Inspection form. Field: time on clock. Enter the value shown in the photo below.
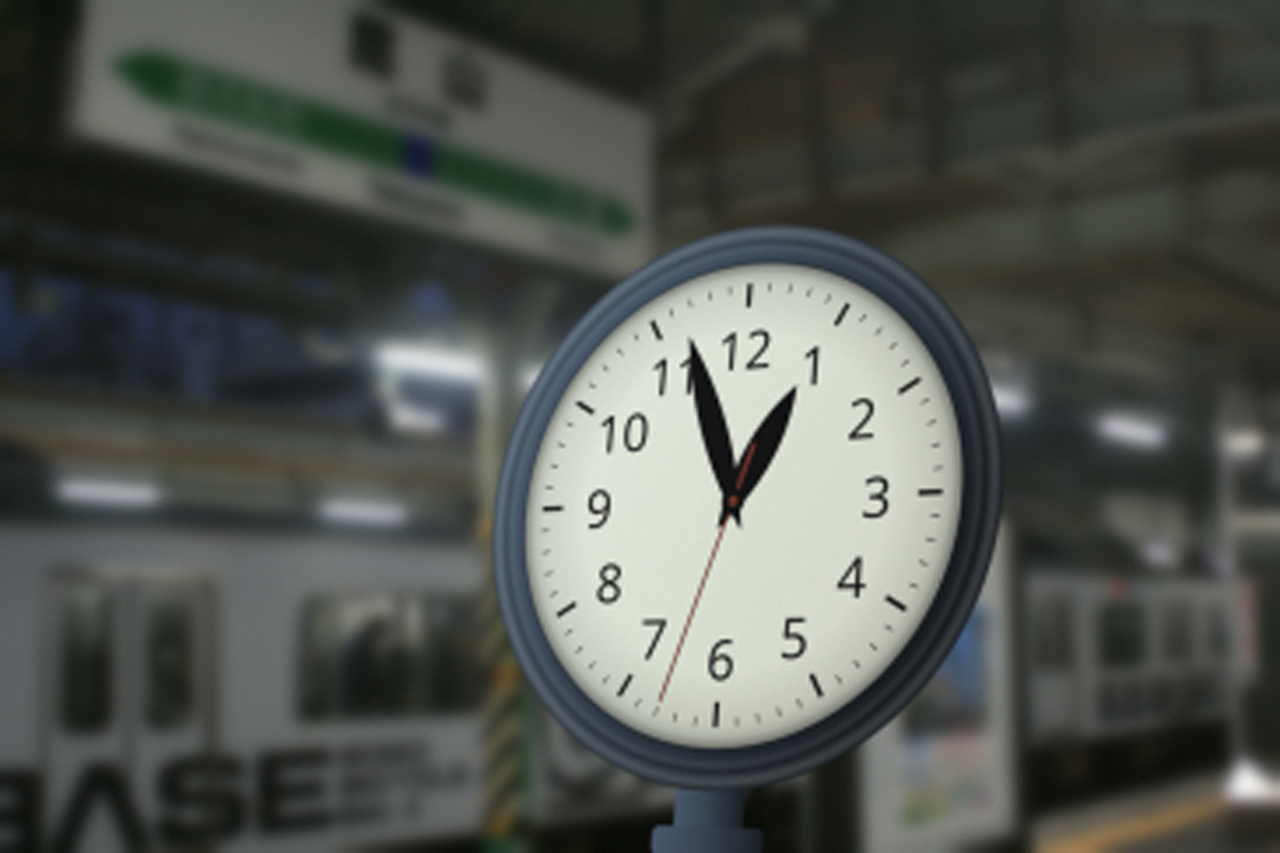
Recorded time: 12:56:33
